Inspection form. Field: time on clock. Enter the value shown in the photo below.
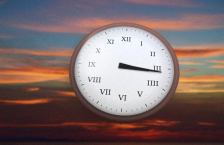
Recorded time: 3:16
